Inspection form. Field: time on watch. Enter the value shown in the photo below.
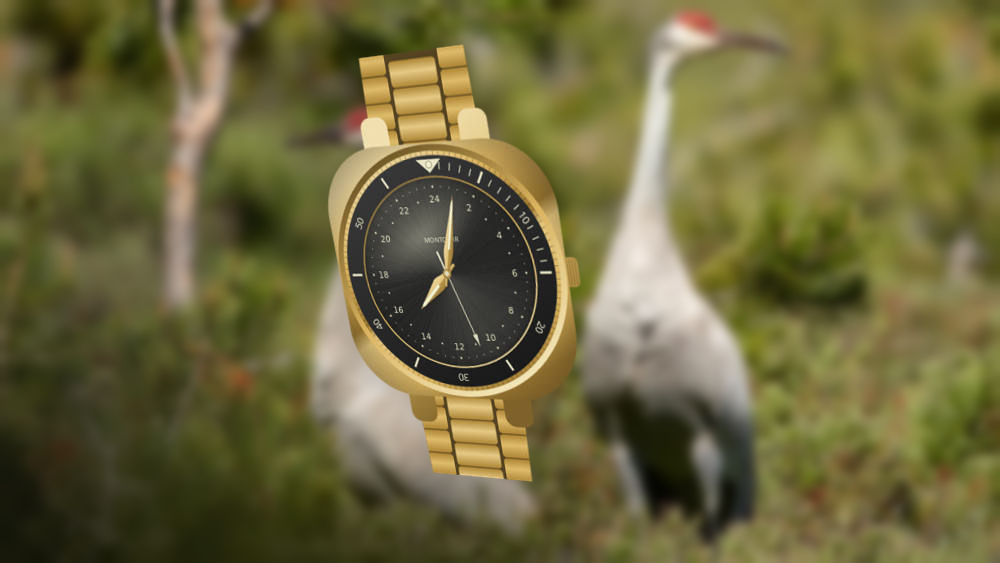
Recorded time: 15:02:27
